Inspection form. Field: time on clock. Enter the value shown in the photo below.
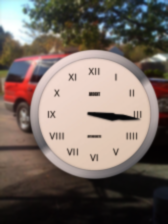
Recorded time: 3:16
